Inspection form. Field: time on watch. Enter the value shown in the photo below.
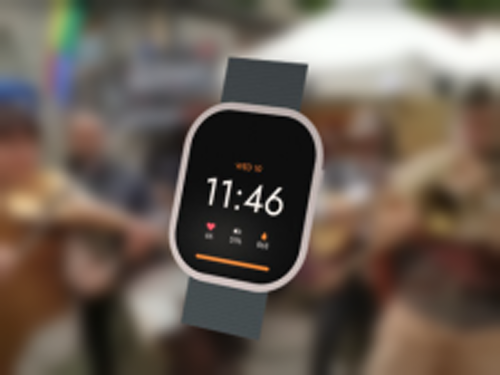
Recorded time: 11:46
